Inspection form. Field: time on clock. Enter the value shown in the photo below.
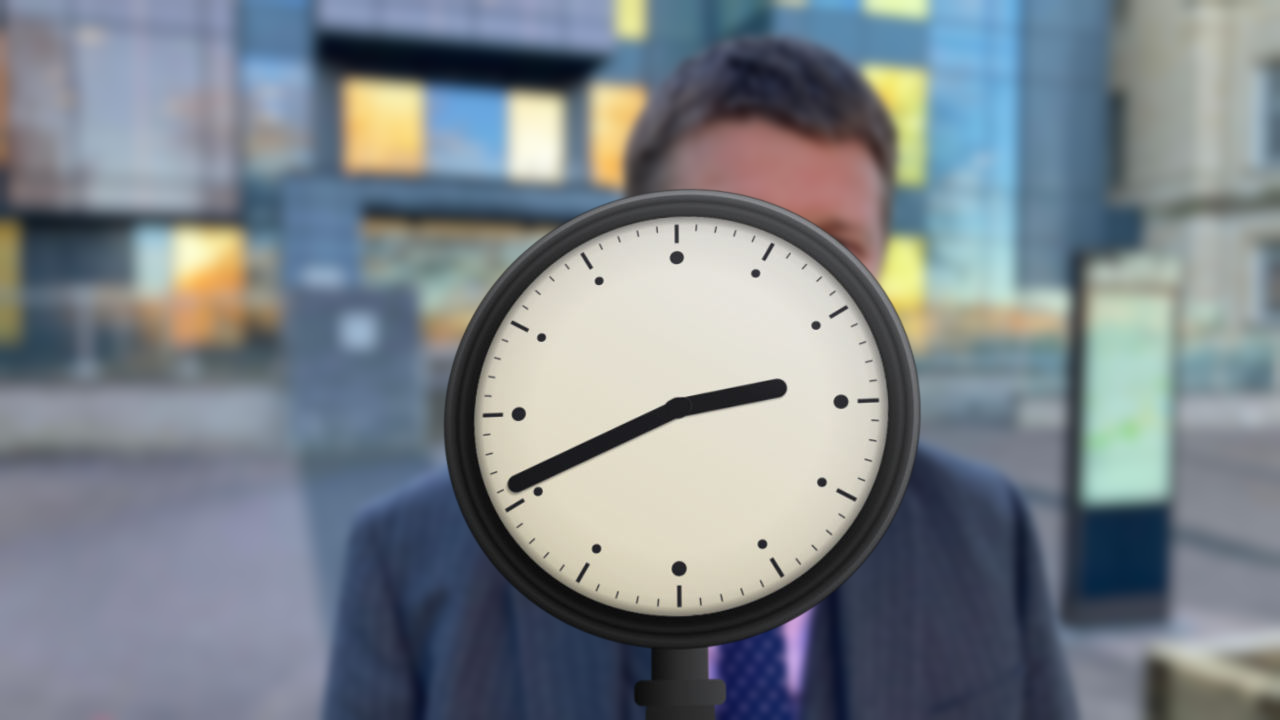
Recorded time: 2:41
